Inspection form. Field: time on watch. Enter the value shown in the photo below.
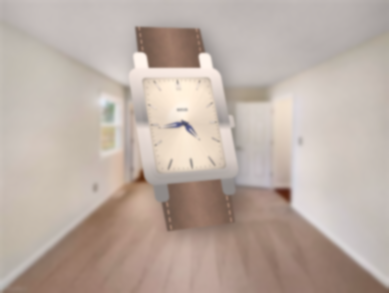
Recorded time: 4:44
